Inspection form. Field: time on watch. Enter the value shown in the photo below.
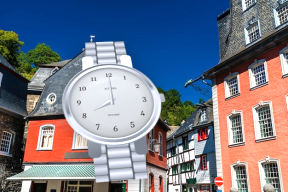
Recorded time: 8:00
